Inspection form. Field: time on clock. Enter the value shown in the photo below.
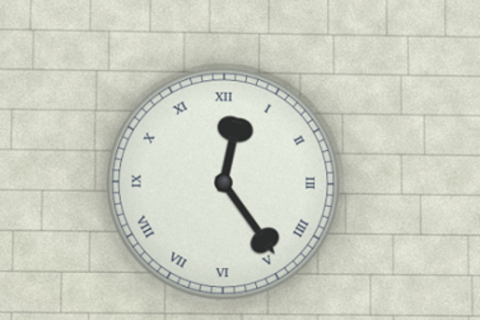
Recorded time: 12:24
